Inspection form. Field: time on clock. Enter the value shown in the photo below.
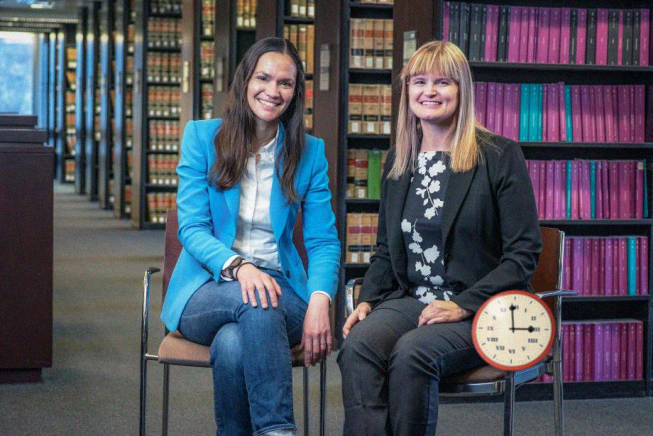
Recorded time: 2:59
